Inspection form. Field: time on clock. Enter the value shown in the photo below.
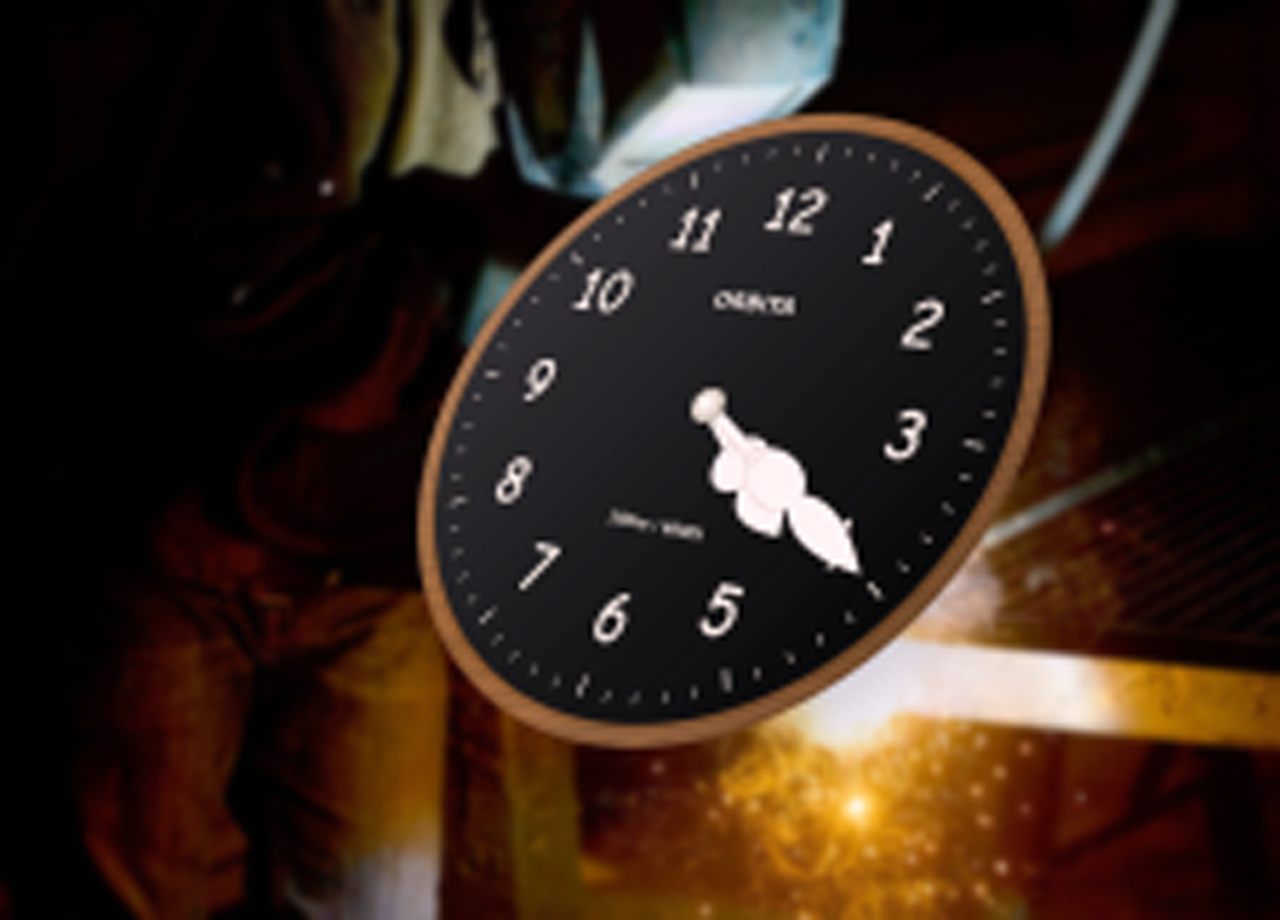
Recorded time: 4:20
